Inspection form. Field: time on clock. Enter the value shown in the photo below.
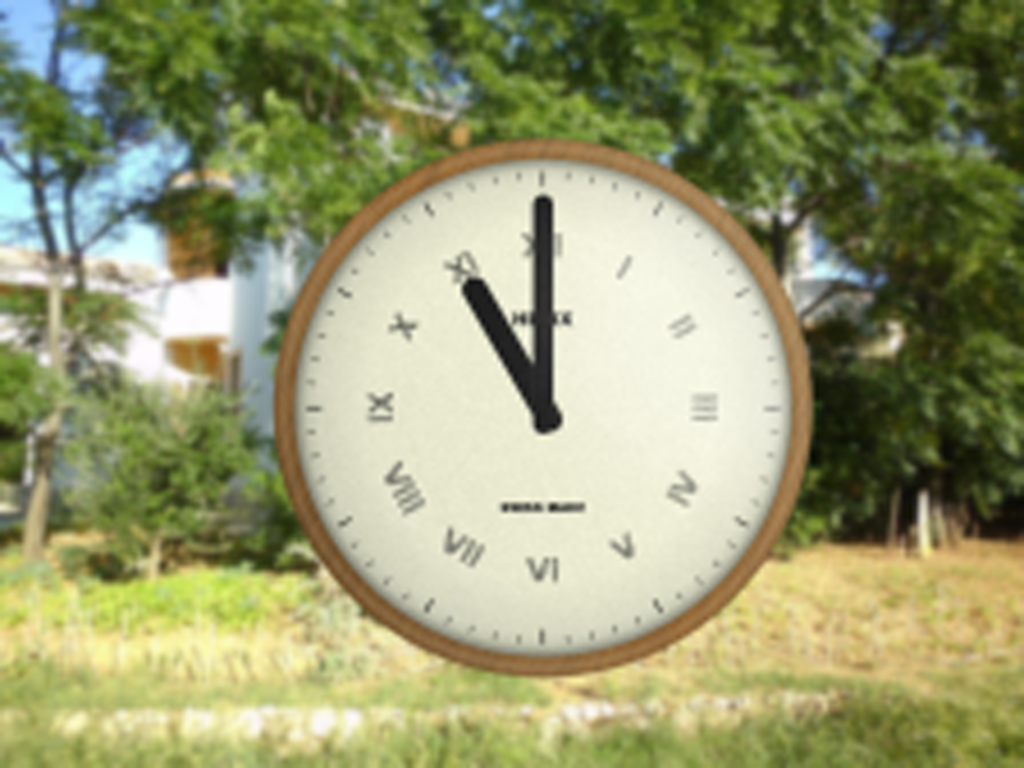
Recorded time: 11:00
